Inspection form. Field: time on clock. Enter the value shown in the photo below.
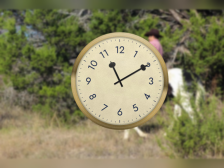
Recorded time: 11:10
